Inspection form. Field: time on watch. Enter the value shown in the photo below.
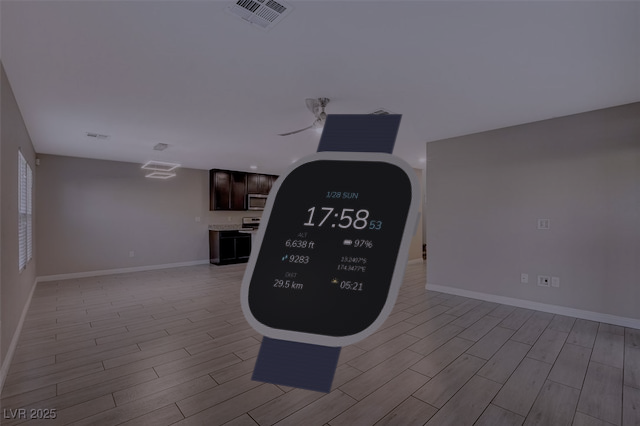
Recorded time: 17:58:53
